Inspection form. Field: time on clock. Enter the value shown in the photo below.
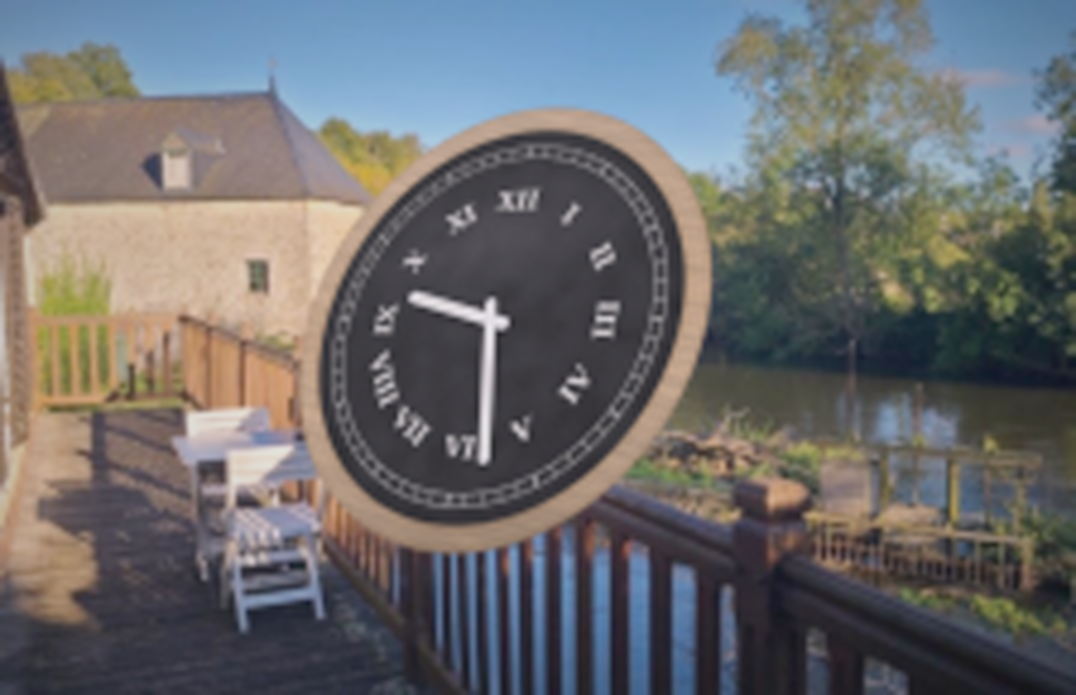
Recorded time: 9:28
